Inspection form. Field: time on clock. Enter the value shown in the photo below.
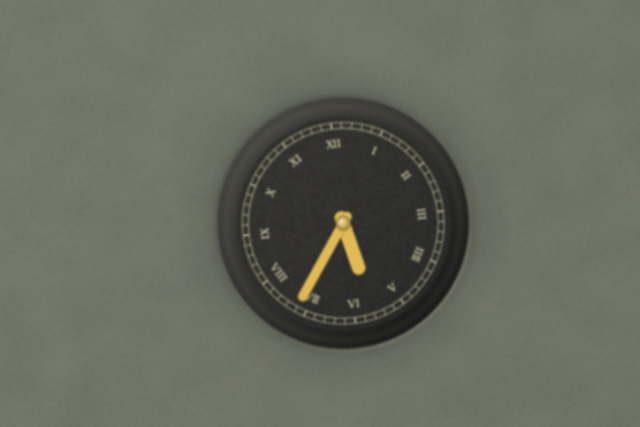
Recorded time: 5:36
